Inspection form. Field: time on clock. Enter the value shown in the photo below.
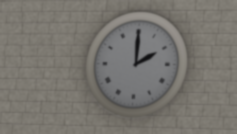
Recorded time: 2:00
